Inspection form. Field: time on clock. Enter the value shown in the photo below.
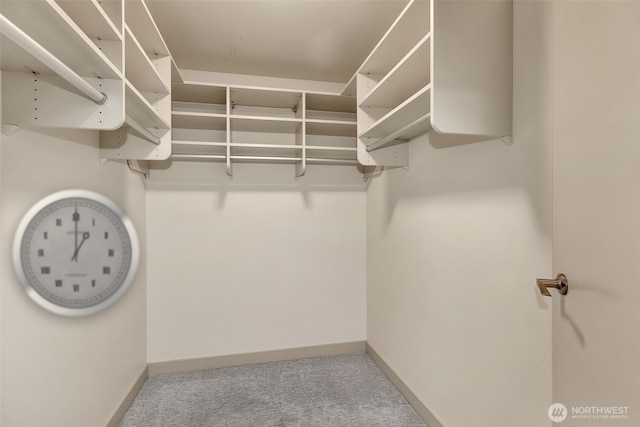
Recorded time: 1:00
